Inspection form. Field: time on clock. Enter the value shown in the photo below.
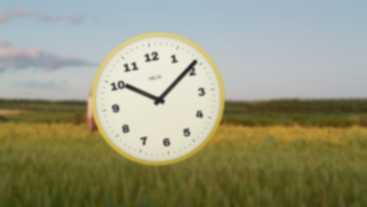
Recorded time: 10:09
